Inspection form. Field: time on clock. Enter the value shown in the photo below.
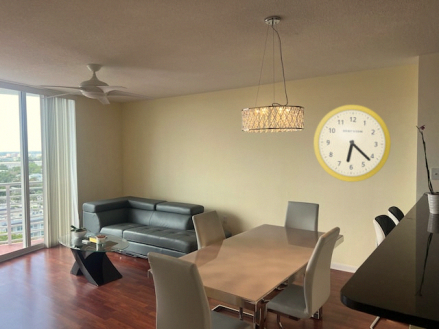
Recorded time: 6:22
